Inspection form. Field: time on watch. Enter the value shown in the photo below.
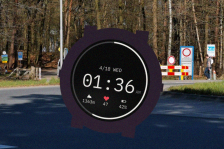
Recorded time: 1:36
